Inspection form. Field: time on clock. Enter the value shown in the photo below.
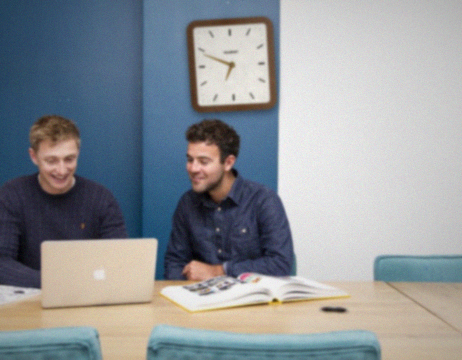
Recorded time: 6:49
